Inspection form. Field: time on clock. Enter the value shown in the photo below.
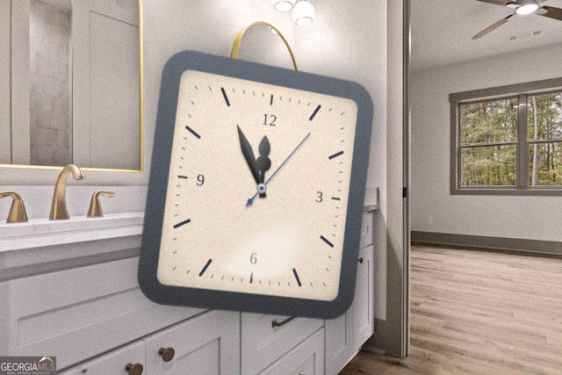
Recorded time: 11:55:06
